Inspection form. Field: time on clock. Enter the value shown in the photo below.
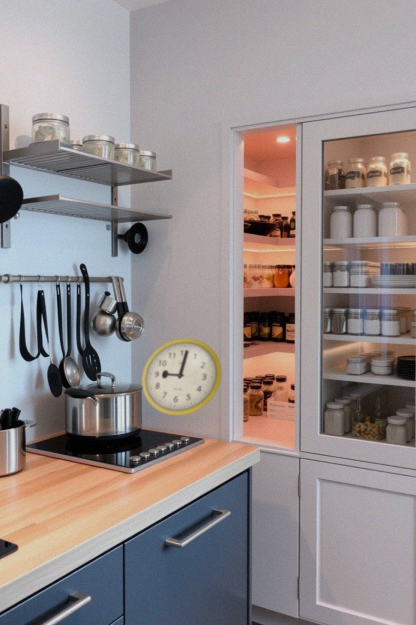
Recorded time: 9:01
